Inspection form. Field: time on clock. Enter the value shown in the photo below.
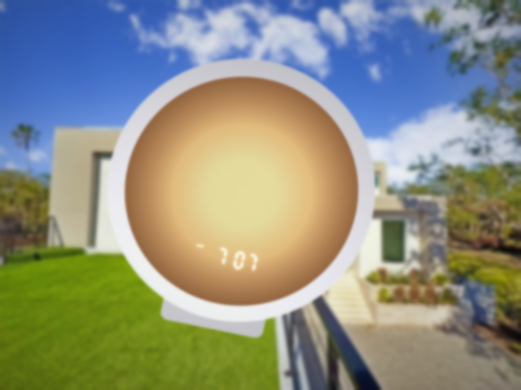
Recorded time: 7:07
